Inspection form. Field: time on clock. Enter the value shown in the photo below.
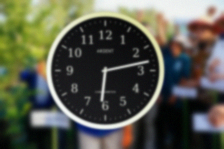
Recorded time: 6:13
